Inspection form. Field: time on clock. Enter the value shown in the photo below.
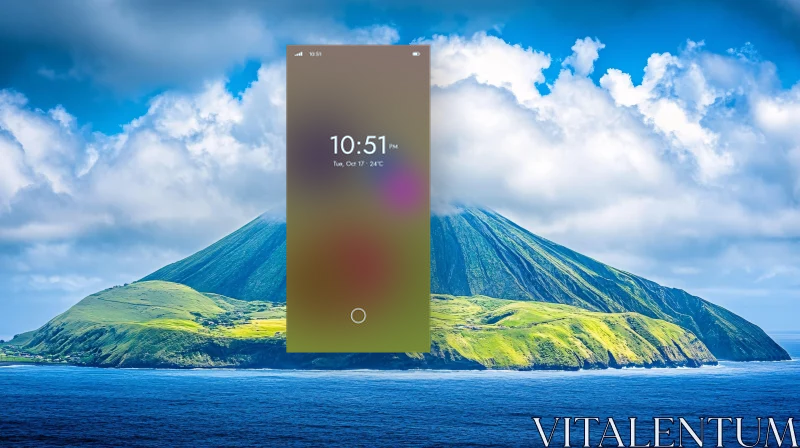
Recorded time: 10:51
